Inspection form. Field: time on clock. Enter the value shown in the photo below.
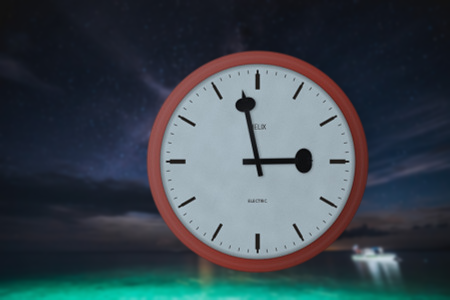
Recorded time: 2:58
